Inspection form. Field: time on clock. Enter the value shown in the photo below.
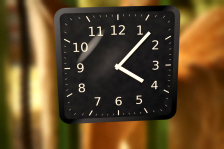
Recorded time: 4:07
